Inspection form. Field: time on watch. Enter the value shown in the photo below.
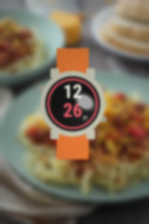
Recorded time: 12:26
